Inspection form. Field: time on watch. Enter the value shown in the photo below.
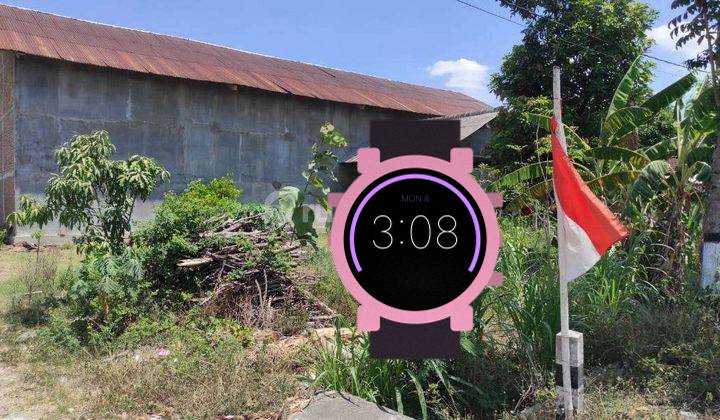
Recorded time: 3:08
